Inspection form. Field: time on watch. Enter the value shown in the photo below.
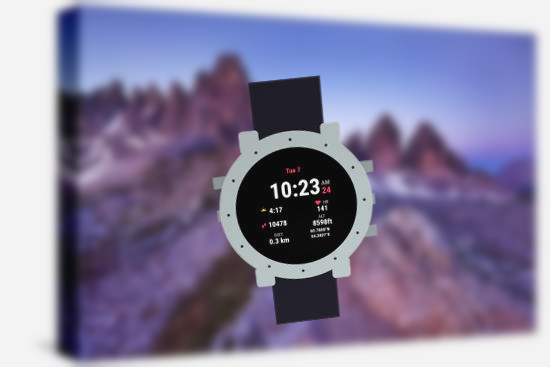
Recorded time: 10:23:24
